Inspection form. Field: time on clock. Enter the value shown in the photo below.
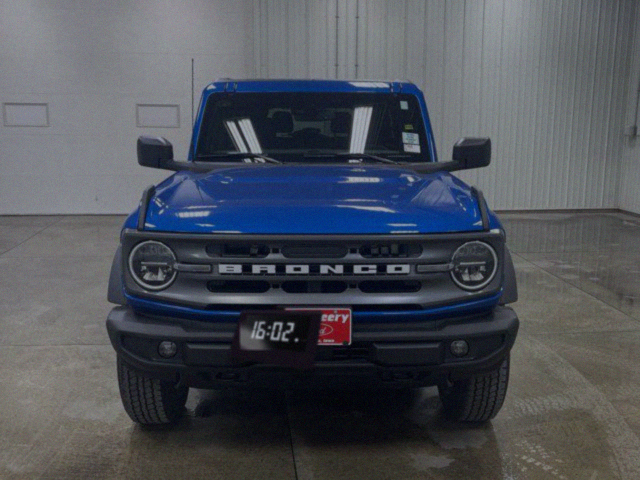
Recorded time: 16:02
